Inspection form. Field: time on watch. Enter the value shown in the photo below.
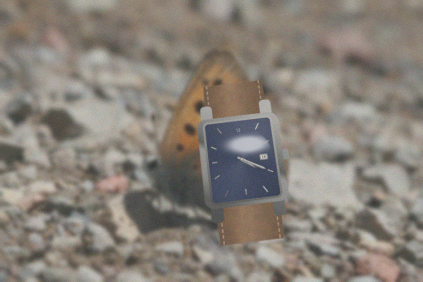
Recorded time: 4:20
